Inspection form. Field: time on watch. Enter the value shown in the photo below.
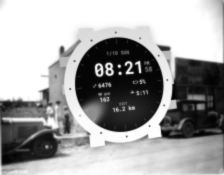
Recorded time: 8:21
